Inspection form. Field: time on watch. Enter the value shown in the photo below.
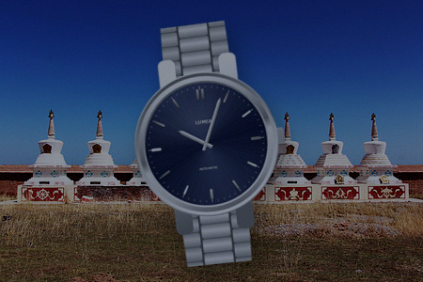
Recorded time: 10:04
